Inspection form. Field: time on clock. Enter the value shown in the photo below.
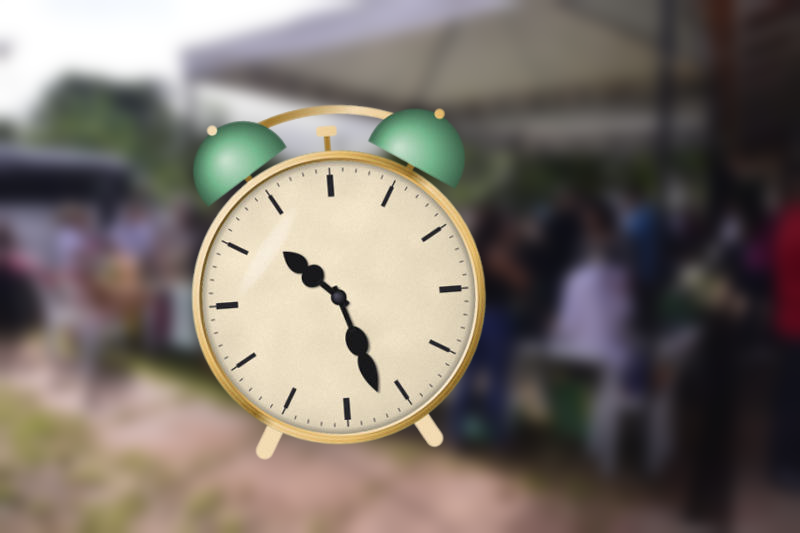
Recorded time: 10:27
